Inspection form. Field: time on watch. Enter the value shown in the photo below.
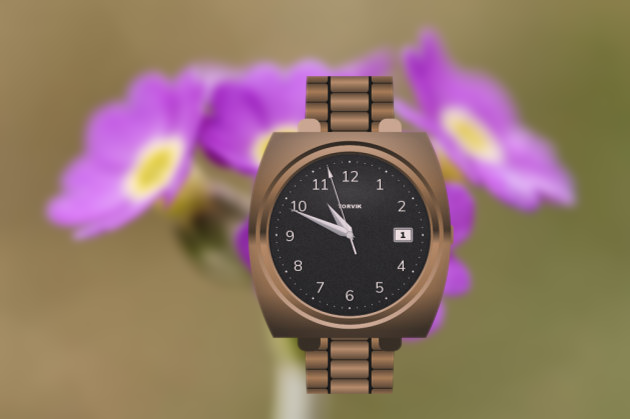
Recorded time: 10:48:57
